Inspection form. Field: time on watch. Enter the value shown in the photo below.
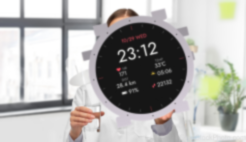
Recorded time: 23:12
